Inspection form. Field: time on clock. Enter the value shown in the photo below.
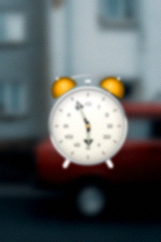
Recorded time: 5:56
